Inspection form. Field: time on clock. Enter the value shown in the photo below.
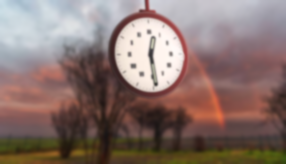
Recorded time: 12:29
